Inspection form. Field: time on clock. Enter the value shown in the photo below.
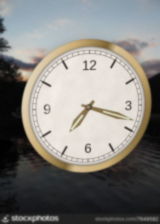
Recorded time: 7:18
